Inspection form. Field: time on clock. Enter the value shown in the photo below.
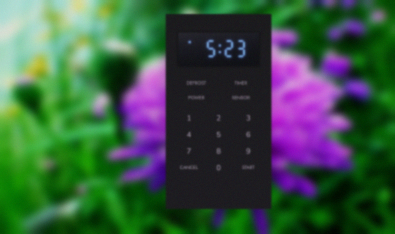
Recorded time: 5:23
